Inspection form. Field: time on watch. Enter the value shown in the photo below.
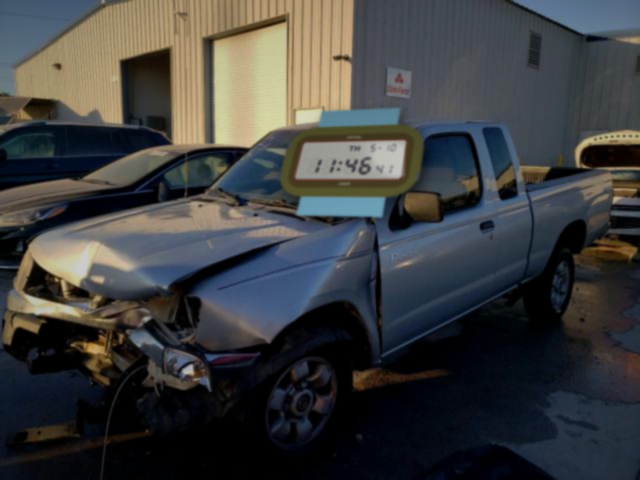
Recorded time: 11:46
